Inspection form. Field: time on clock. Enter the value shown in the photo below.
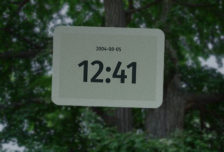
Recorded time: 12:41
